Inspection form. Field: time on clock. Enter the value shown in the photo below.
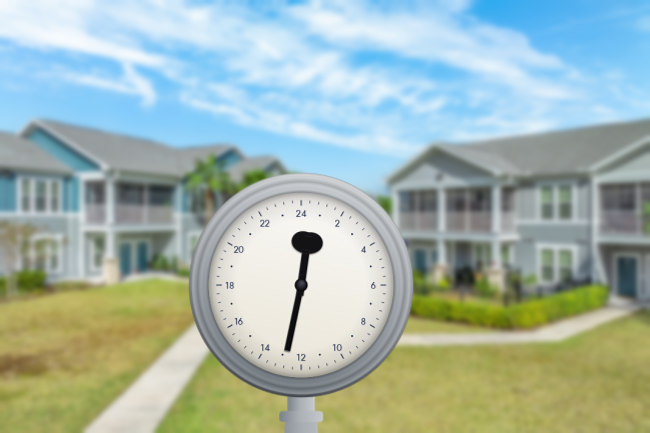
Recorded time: 0:32
